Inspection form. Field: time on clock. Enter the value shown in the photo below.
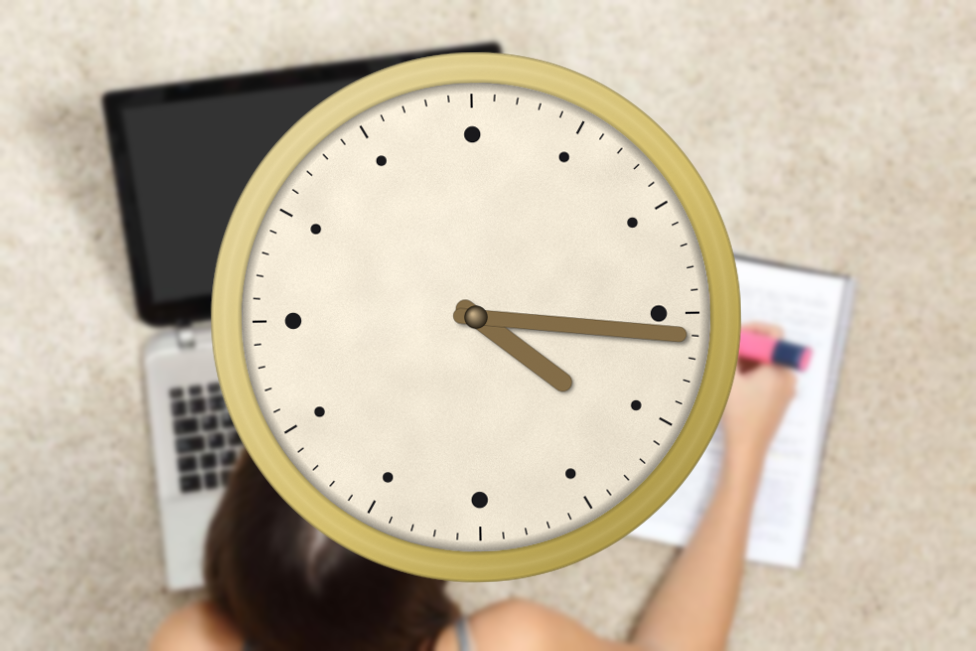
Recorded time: 4:16
